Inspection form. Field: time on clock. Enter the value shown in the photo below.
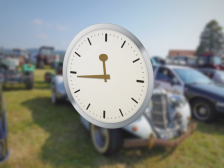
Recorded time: 11:44
